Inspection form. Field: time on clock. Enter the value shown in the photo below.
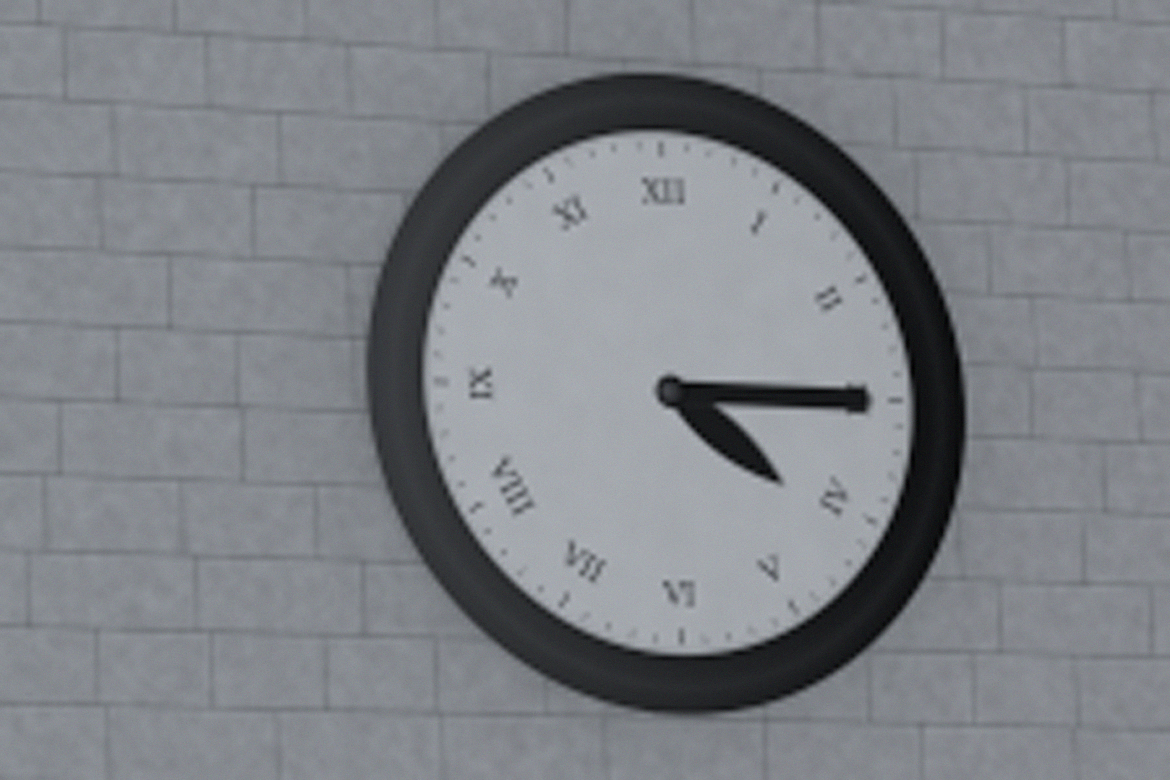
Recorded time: 4:15
